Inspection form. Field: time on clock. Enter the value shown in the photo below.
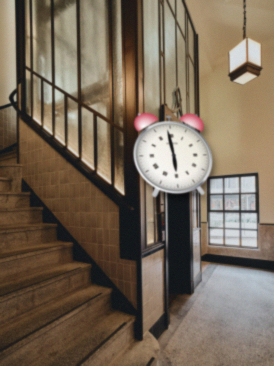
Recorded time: 5:59
